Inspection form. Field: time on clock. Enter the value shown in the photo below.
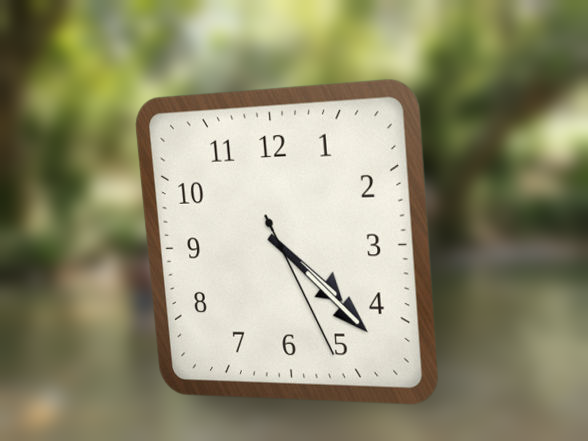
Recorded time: 4:22:26
